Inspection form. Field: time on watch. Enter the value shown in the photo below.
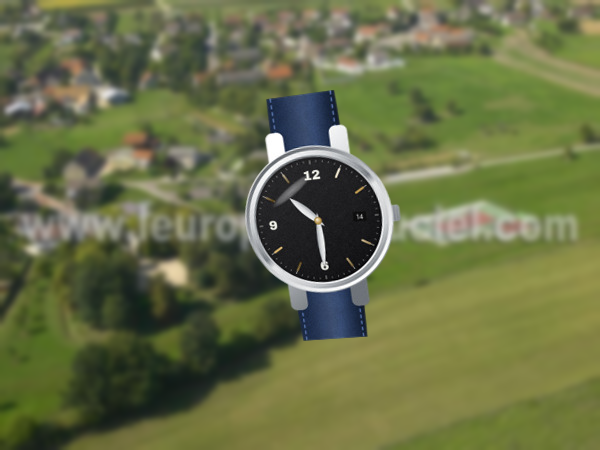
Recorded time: 10:30
